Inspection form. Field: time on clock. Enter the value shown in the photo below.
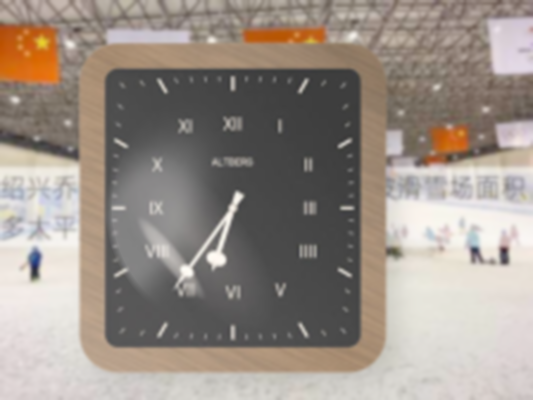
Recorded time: 6:36
